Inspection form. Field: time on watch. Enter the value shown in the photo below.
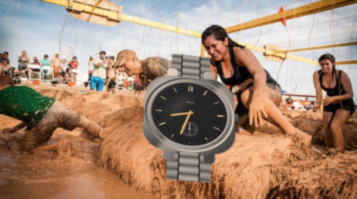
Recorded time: 8:33
